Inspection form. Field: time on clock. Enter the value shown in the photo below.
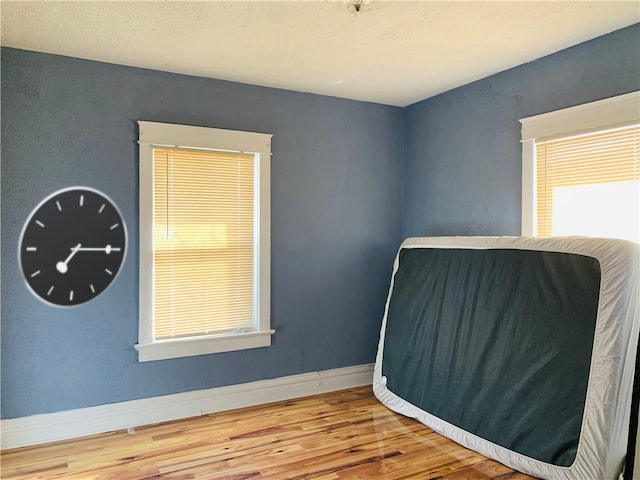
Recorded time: 7:15
